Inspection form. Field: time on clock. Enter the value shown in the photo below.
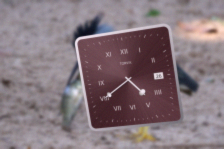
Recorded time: 4:40
